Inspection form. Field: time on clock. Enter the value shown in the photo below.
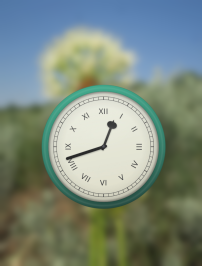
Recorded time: 12:42
